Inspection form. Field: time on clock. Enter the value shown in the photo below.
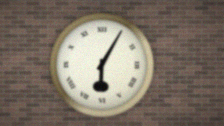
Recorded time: 6:05
